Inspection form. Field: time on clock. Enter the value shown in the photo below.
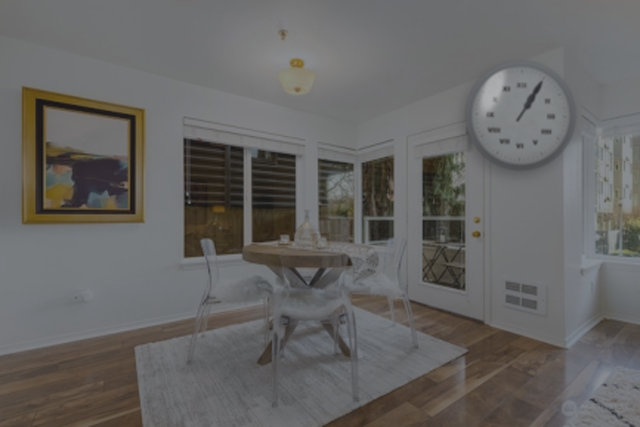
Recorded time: 1:05
